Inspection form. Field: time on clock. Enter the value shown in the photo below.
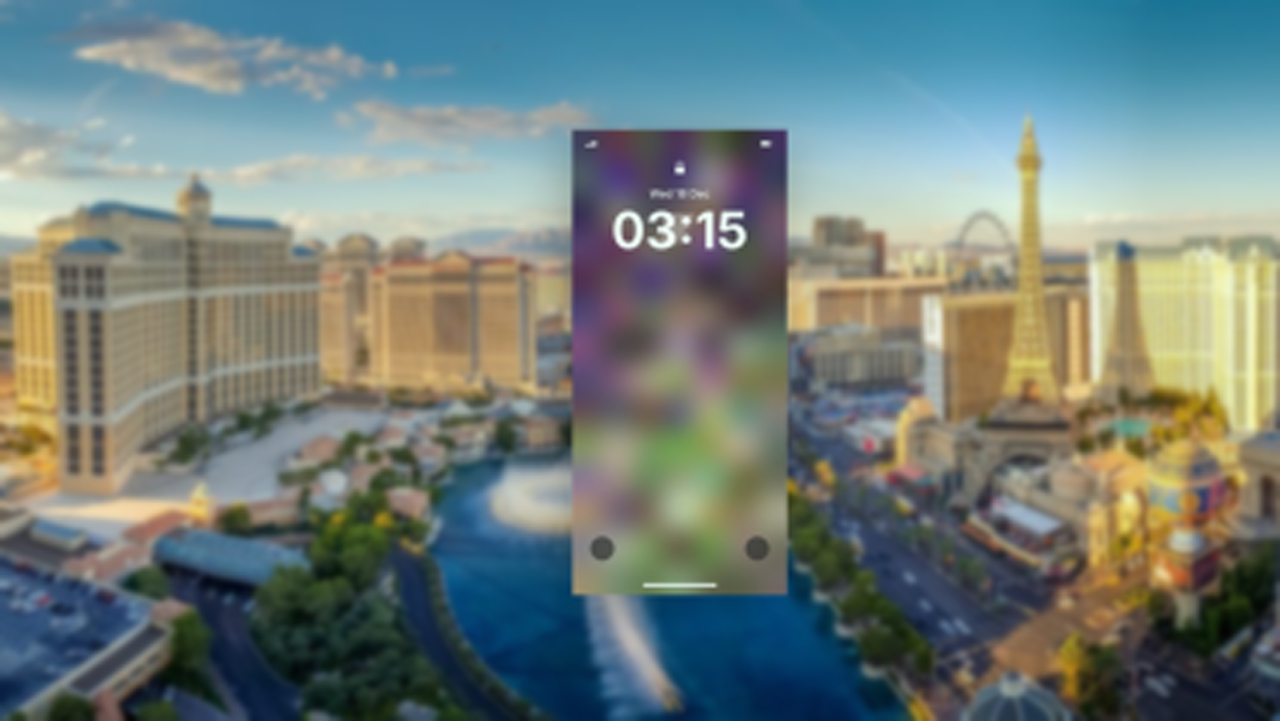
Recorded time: 3:15
